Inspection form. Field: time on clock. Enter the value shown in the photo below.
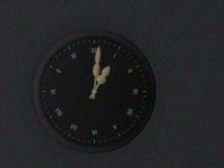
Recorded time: 1:01
